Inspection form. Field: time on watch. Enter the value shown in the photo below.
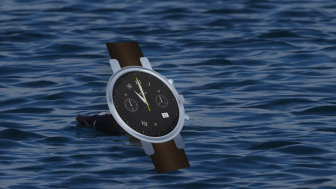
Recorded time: 11:00
